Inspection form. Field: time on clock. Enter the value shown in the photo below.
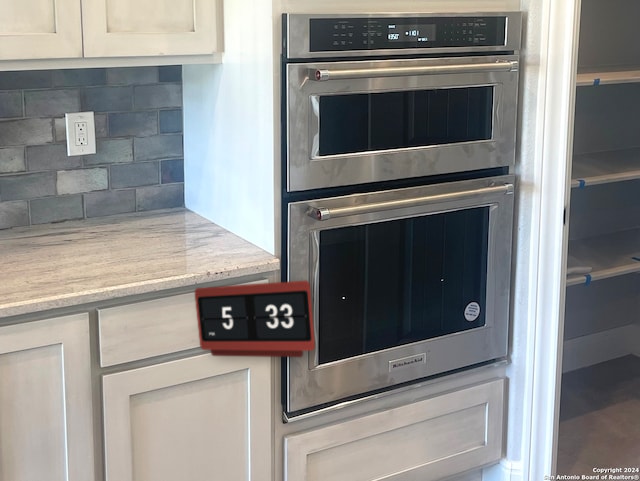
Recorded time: 5:33
